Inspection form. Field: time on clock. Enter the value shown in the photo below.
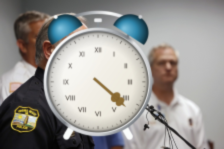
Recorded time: 4:22
